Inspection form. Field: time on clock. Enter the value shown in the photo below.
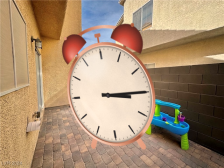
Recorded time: 3:15
